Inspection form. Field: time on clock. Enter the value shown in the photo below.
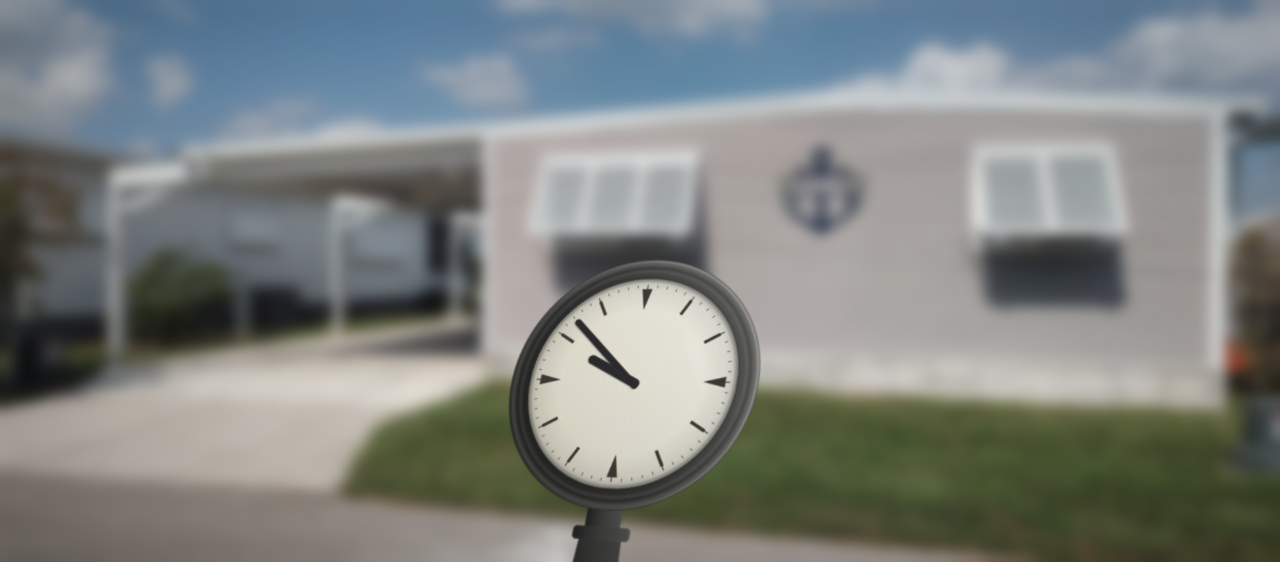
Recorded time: 9:52
